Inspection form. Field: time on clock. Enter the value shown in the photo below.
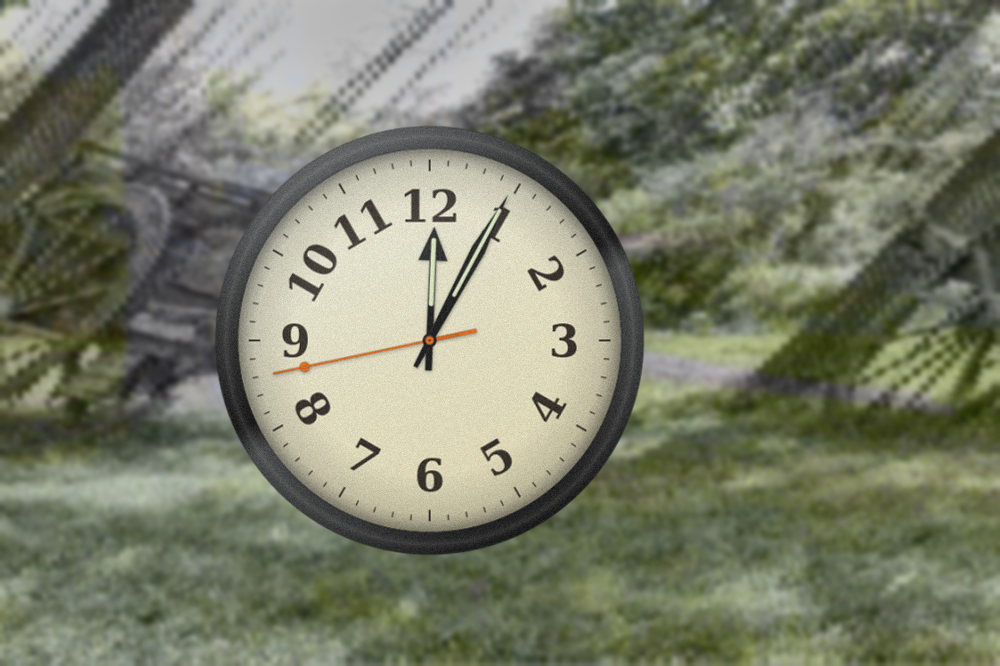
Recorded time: 12:04:43
